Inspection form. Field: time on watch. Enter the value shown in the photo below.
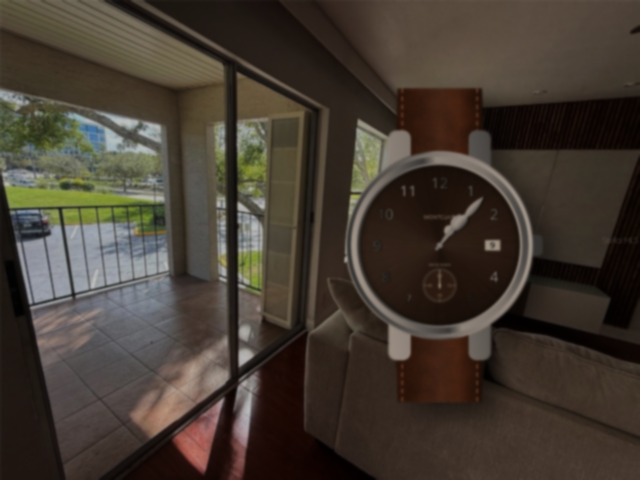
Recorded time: 1:07
